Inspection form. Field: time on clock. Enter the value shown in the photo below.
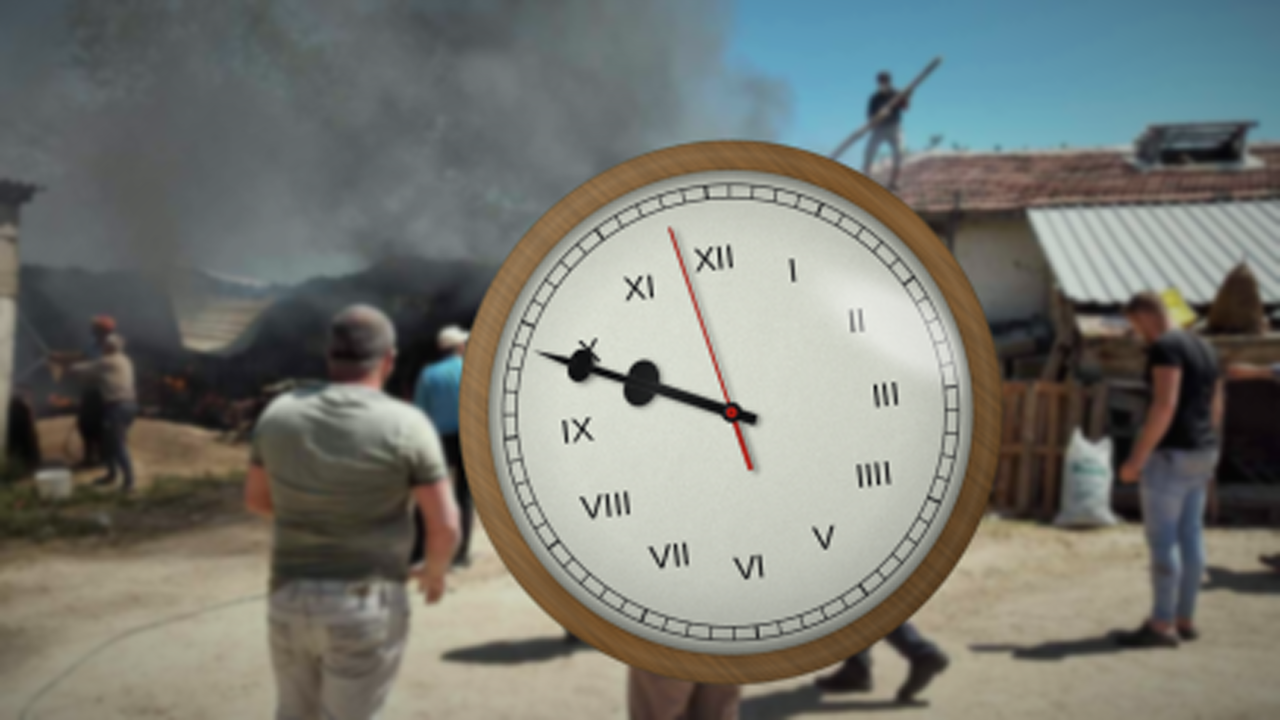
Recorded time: 9:48:58
